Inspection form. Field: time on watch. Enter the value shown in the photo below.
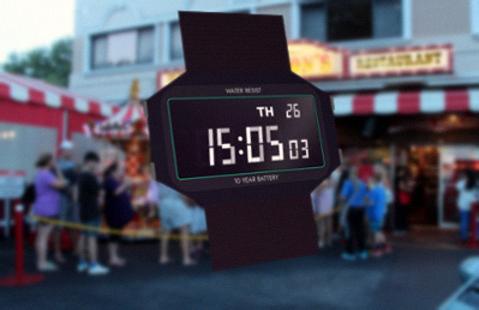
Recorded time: 15:05:03
